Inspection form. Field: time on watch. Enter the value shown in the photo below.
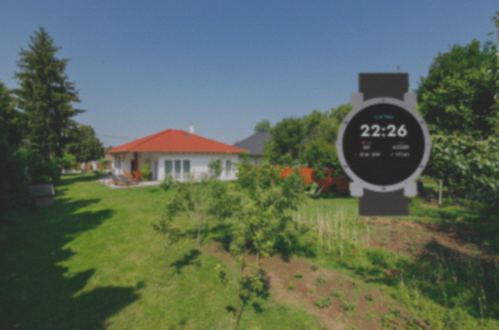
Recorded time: 22:26
